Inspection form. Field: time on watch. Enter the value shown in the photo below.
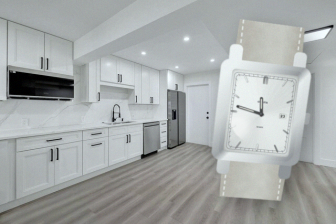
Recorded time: 11:47
